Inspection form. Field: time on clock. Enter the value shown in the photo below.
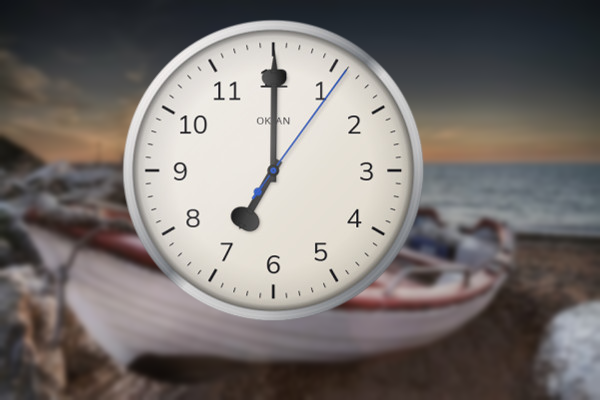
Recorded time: 7:00:06
